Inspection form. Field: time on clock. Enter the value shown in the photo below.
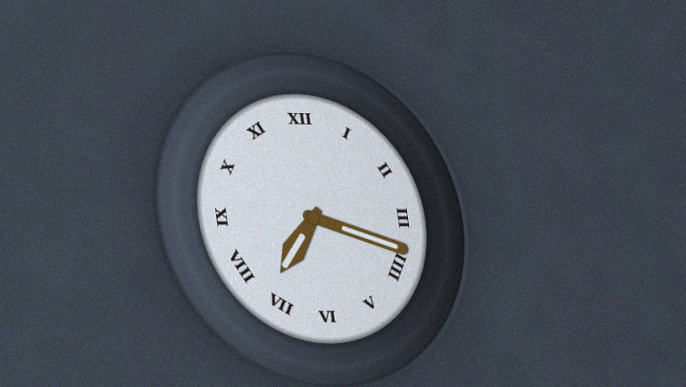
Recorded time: 7:18
